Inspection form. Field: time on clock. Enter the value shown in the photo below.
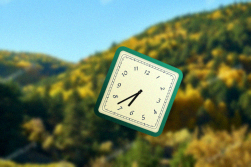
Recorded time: 6:37
